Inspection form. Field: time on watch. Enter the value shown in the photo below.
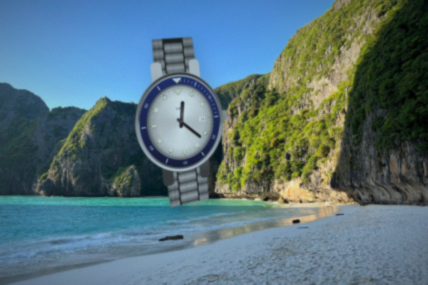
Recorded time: 12:22
